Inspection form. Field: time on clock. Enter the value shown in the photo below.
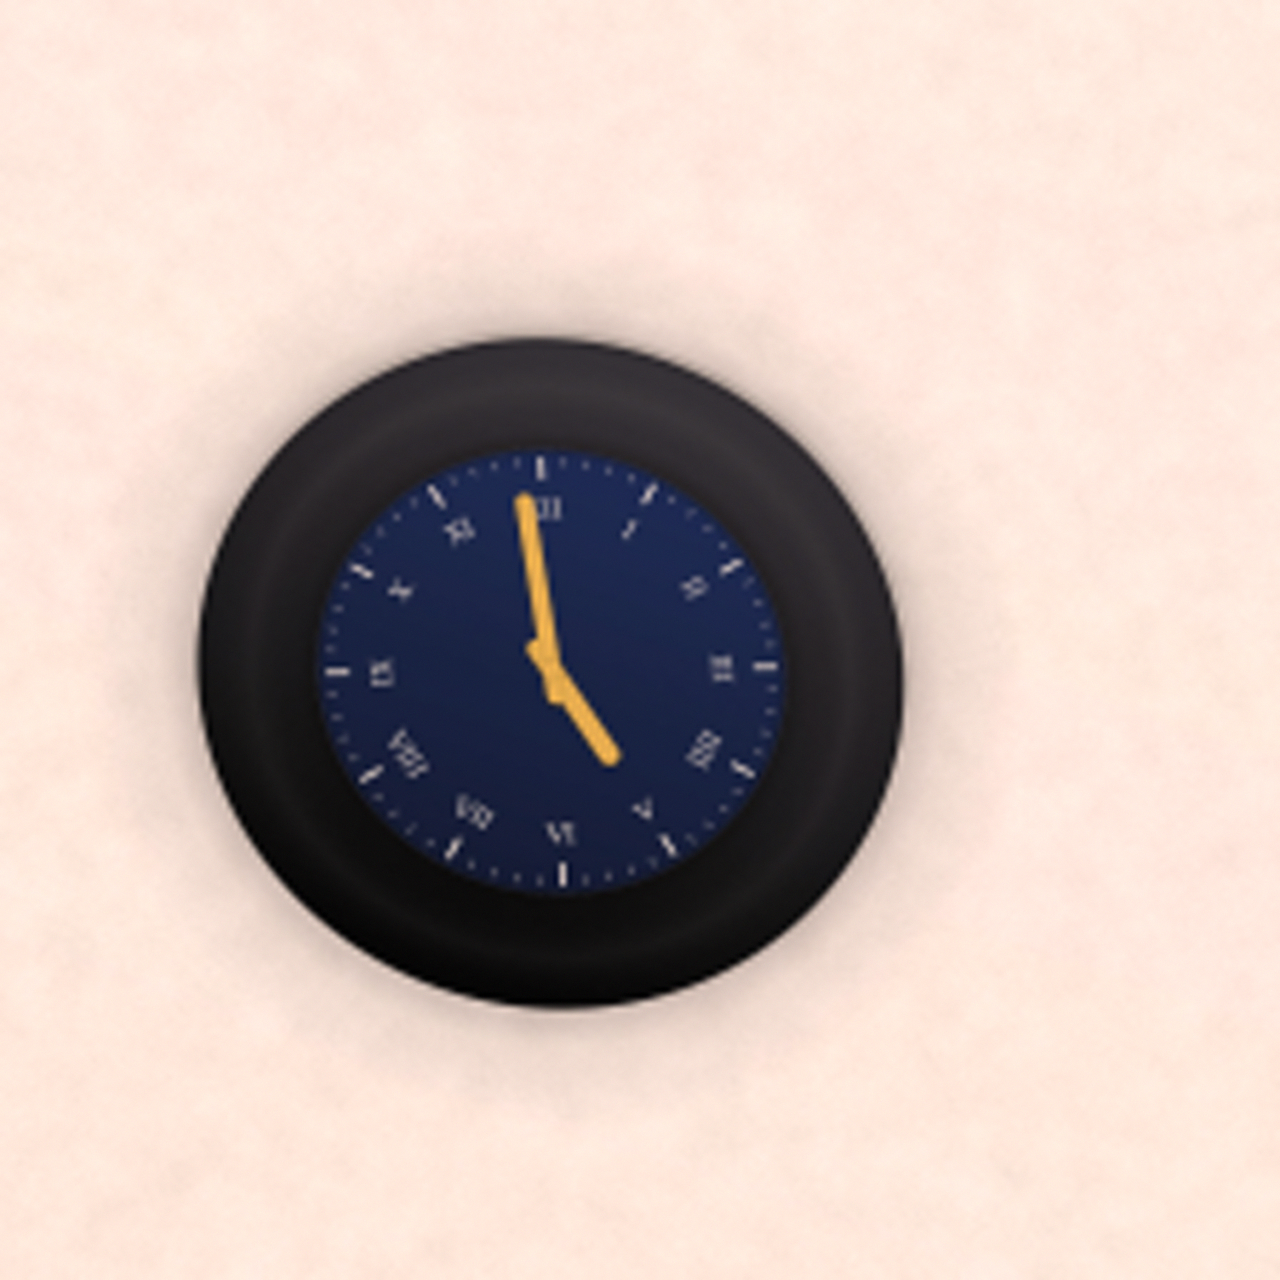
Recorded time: 4:59
